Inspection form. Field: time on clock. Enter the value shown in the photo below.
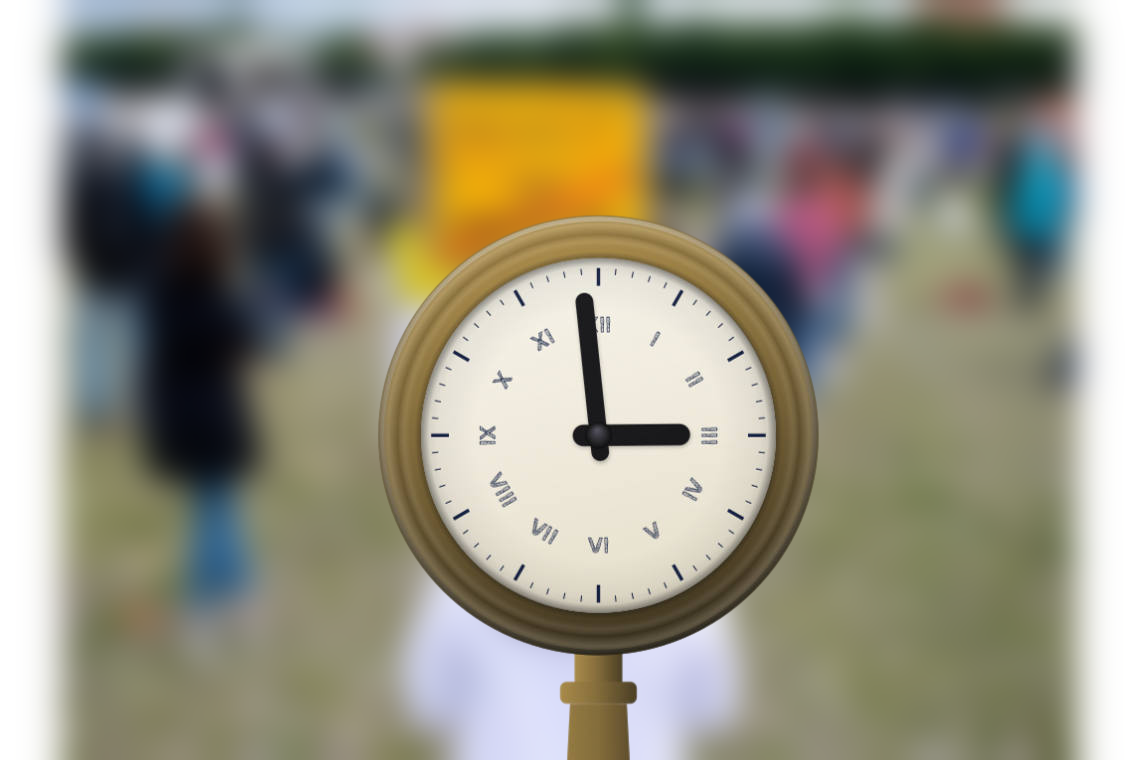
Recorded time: 2:59
